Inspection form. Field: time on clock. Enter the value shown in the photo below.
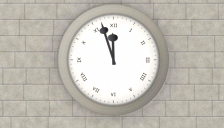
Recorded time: 11:57
